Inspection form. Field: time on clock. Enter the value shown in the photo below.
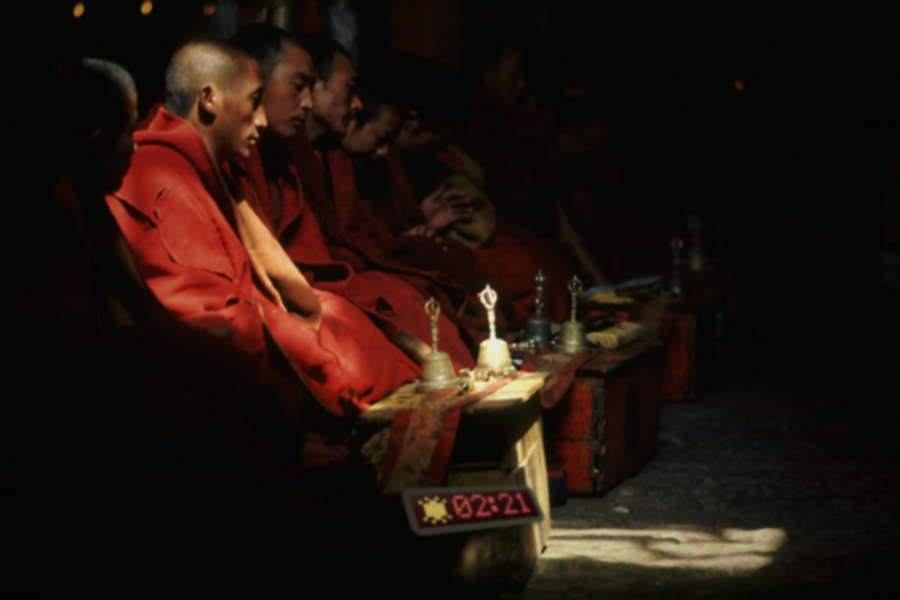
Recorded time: 2:21
